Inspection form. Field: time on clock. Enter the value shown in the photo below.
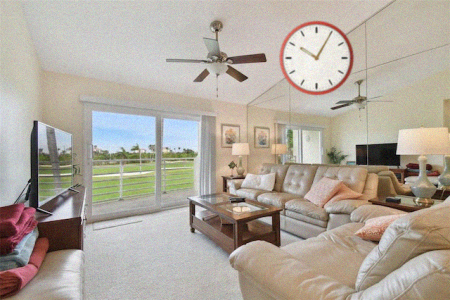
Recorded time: 10:05
